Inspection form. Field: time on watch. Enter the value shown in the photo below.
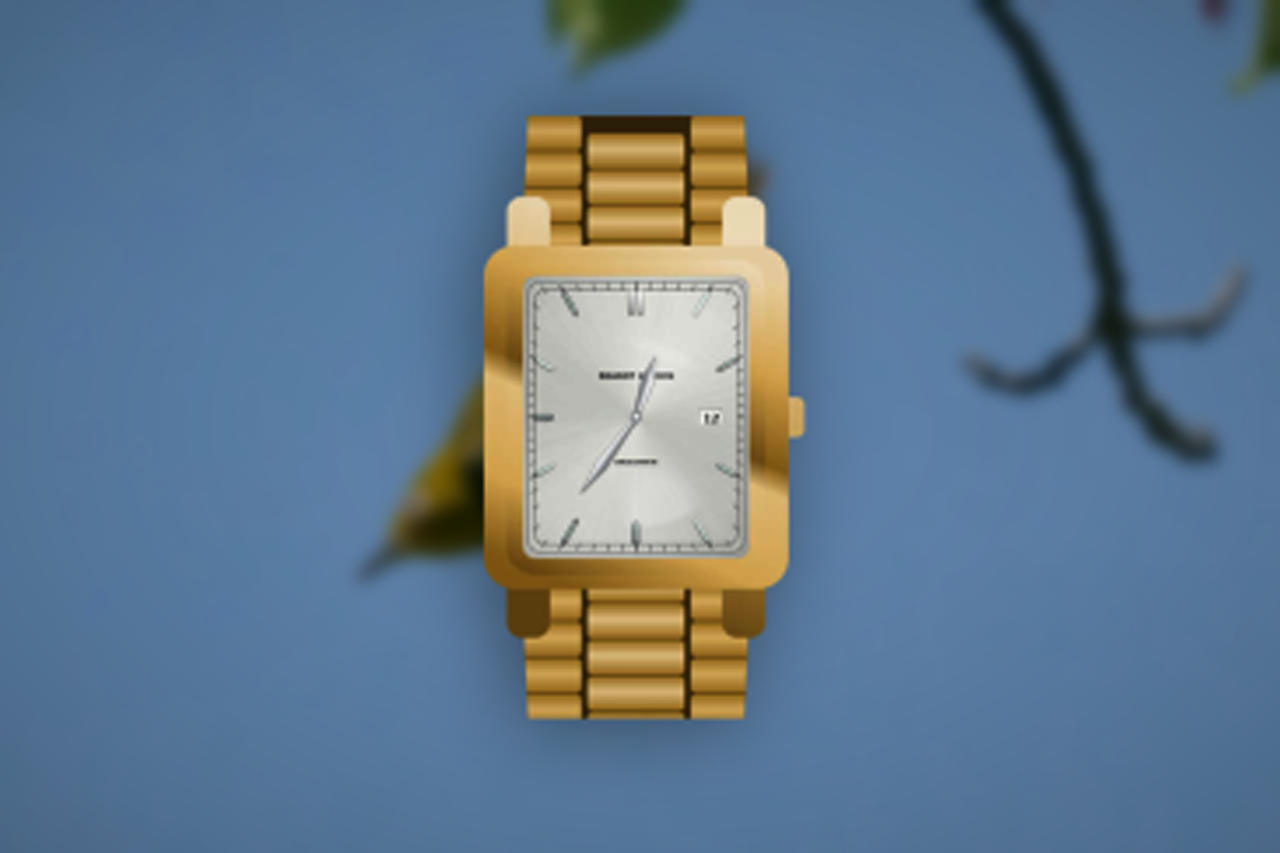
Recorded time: 12:36
